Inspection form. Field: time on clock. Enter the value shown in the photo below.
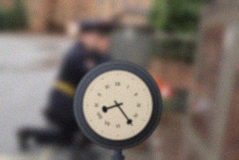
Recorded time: 8:24
